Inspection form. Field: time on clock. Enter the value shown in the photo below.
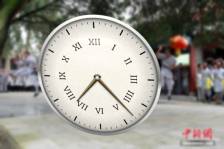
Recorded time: 7:23
